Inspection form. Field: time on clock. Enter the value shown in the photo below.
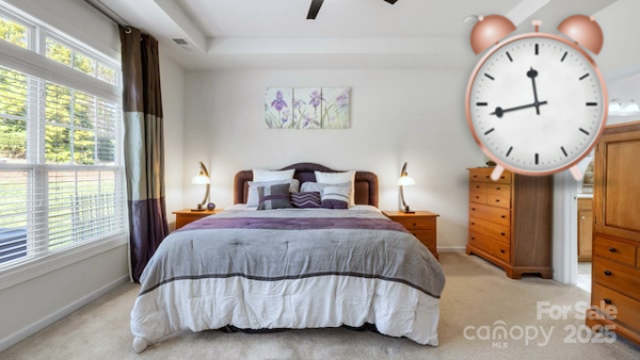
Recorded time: 11:43
